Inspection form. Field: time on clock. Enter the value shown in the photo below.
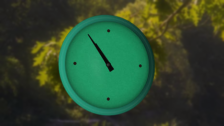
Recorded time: 10:54
